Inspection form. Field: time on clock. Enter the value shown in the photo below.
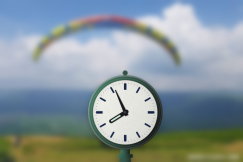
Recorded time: 7:56
